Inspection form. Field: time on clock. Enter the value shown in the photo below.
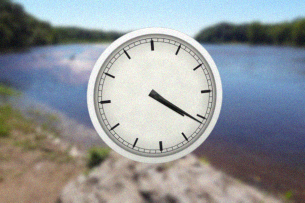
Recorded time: 4:21
